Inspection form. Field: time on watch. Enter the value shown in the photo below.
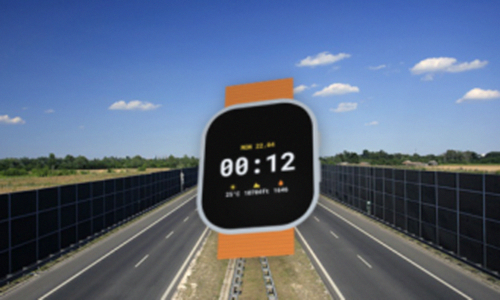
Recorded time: 0:12
